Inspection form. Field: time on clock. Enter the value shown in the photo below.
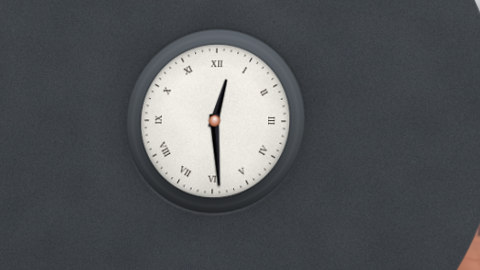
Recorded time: 12:29
